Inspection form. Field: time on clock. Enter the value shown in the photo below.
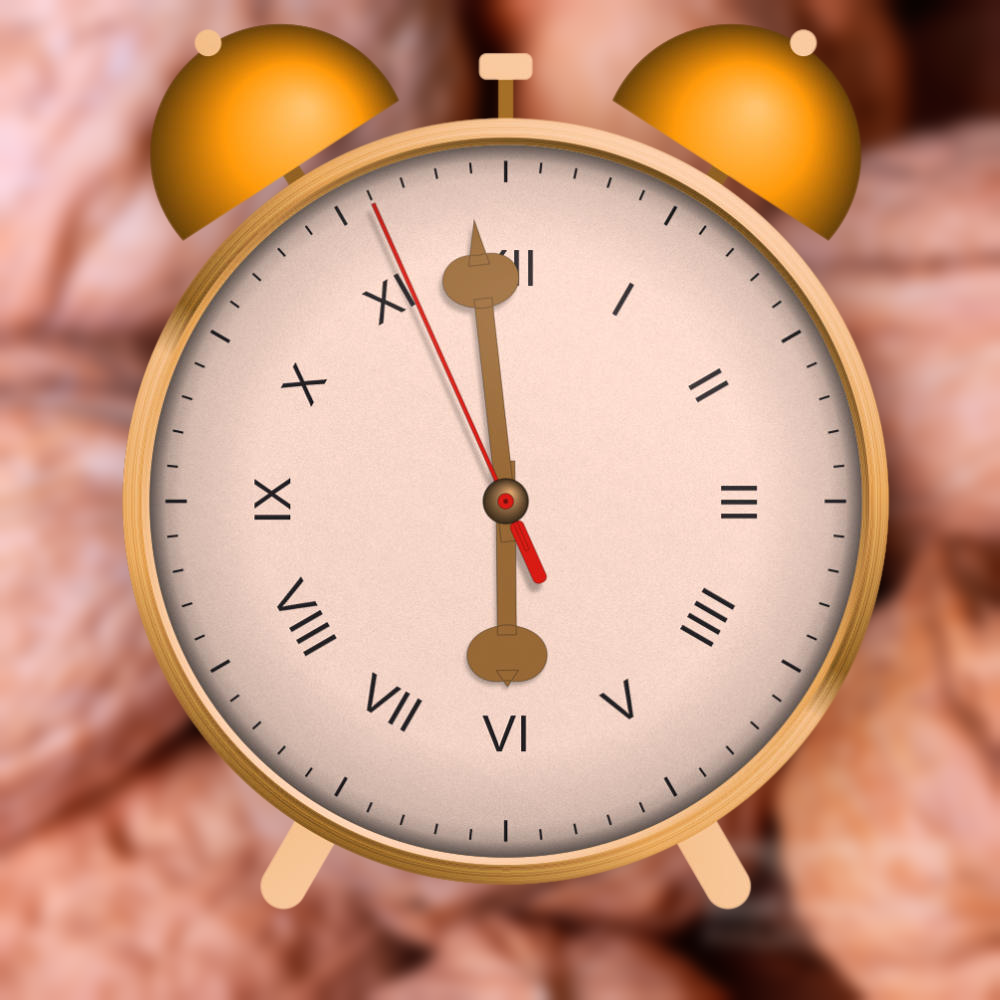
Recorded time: 5:58:56
